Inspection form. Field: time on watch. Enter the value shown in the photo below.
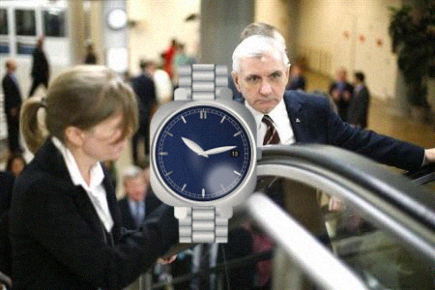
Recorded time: 10:13
